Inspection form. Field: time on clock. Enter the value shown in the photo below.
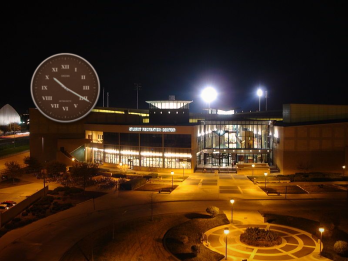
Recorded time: 10:20
